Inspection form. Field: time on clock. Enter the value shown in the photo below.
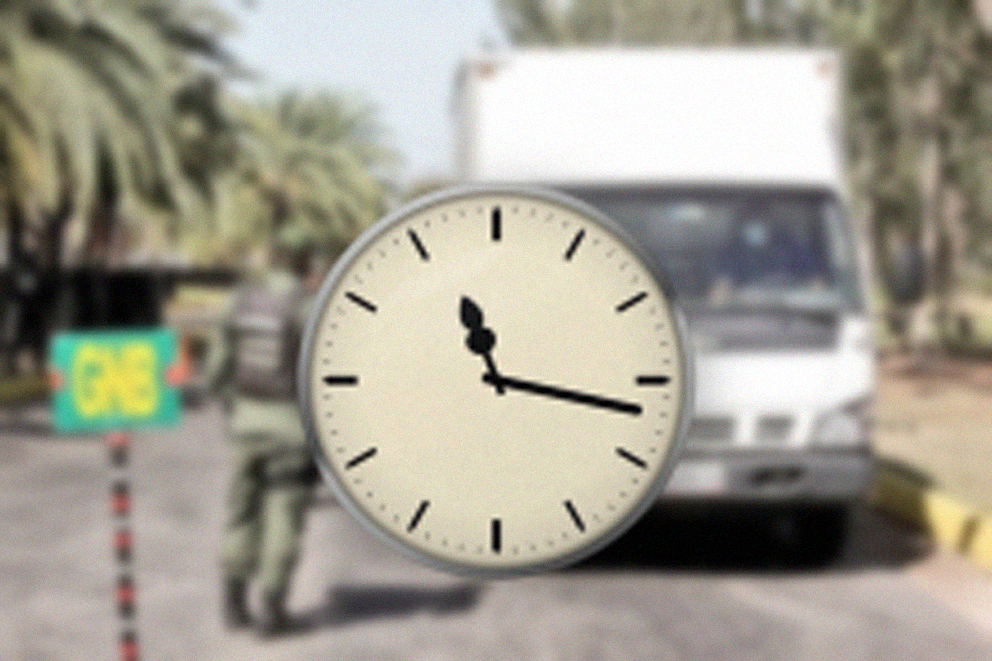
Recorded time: 11:17
